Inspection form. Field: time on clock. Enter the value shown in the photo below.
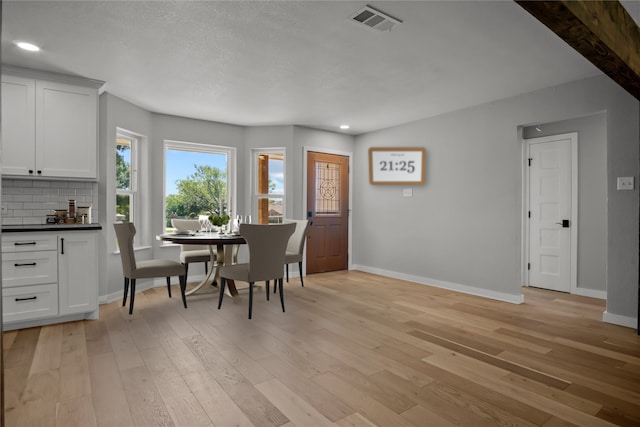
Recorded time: 21:25
